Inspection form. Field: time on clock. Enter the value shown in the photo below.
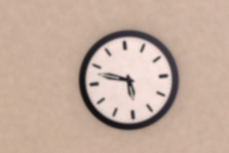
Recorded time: 5:48
